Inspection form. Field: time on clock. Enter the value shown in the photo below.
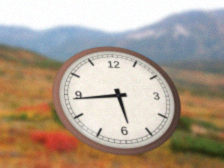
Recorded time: 5:44
